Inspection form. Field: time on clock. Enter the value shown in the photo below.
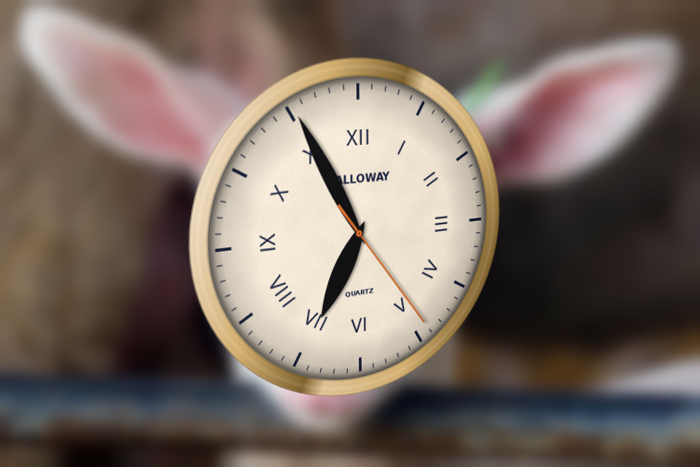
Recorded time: 6:55:24
